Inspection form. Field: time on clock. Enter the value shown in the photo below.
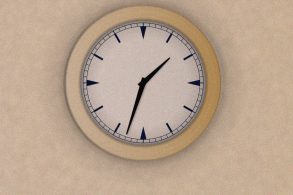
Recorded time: 1:33
